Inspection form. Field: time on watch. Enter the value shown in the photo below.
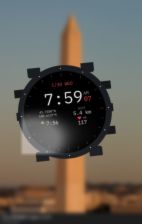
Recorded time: 7:59
